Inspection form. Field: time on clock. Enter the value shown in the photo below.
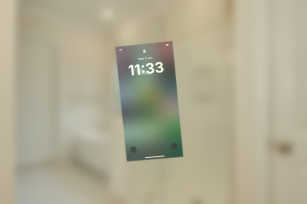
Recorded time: 11:33
